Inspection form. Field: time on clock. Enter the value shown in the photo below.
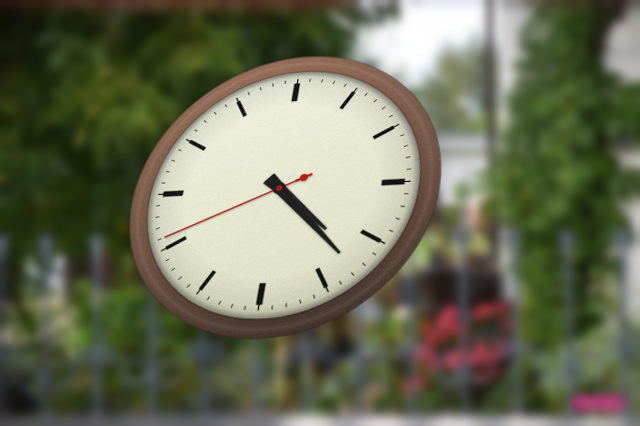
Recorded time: 4:22:41
